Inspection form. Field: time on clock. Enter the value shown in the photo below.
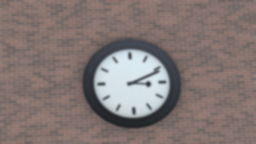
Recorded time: 3:11
